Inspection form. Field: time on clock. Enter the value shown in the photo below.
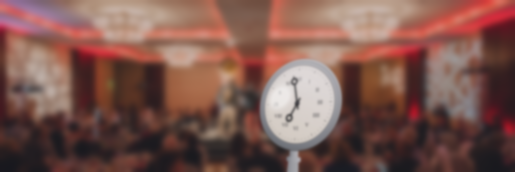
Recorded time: 6:58
